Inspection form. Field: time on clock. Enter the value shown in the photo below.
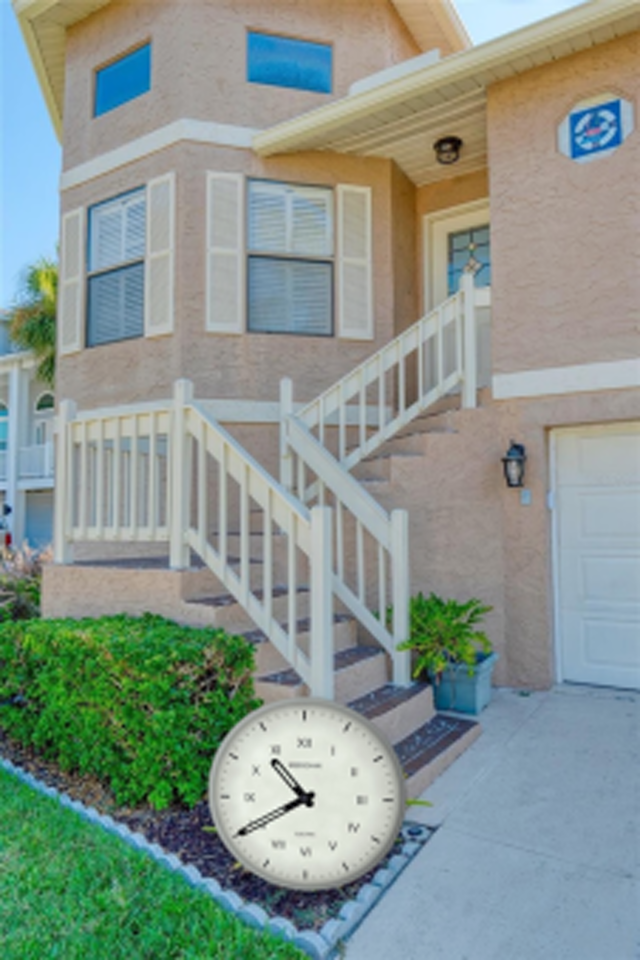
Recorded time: 10:40
